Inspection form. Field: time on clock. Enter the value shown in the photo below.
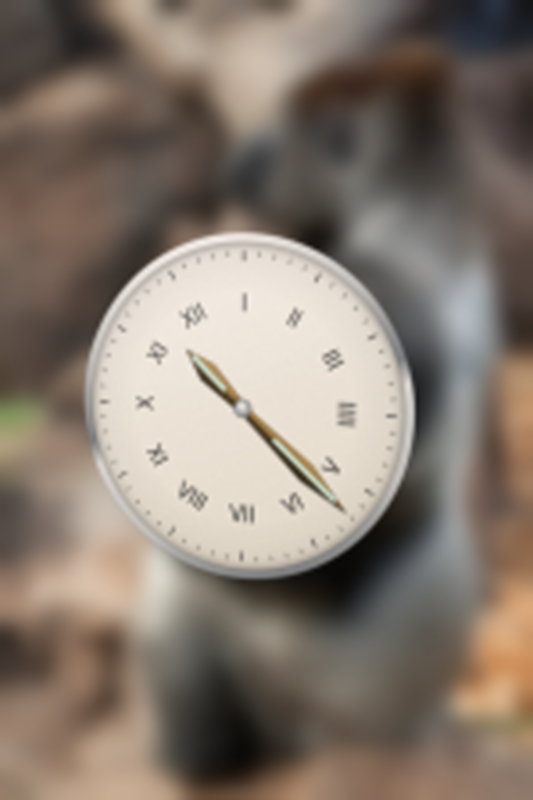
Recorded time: 11:27
